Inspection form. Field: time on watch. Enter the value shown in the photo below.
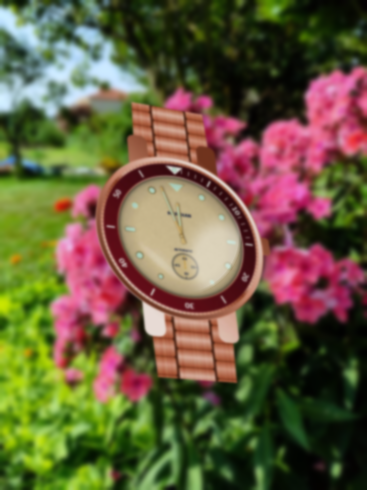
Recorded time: 11:57
